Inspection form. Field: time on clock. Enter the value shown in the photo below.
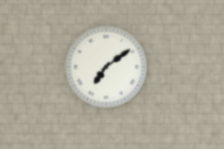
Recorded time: 7:09
